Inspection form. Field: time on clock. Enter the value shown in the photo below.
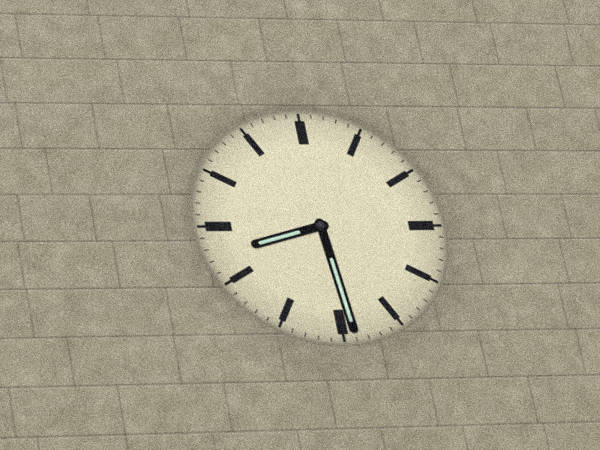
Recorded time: 8:29
